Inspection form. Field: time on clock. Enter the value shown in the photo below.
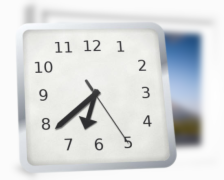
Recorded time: 6:38:25
